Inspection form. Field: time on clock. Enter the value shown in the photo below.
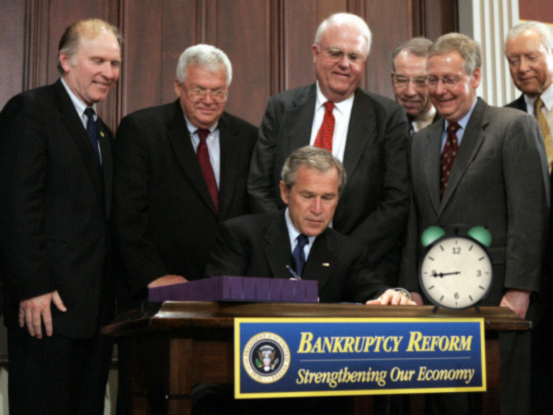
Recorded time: 8:44
